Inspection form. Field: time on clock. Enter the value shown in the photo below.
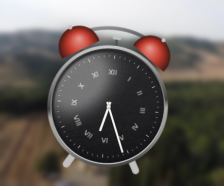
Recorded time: 6:26
